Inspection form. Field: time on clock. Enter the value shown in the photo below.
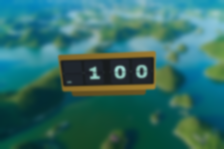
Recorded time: 1:00
